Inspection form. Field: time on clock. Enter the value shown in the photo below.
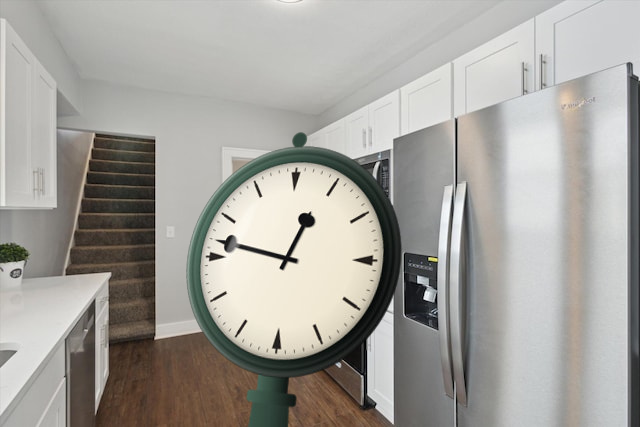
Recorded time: 12:47
